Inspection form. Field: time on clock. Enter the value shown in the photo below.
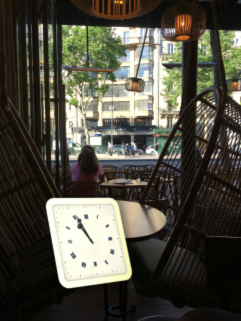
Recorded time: 10:56
